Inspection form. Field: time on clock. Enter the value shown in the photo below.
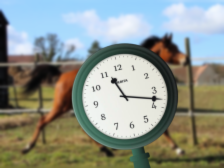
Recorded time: 11:18
